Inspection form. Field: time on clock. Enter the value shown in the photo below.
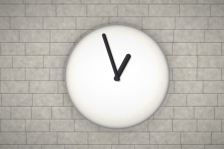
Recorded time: 12:57
